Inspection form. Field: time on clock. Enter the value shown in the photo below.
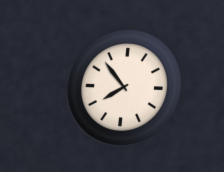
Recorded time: 7:53
